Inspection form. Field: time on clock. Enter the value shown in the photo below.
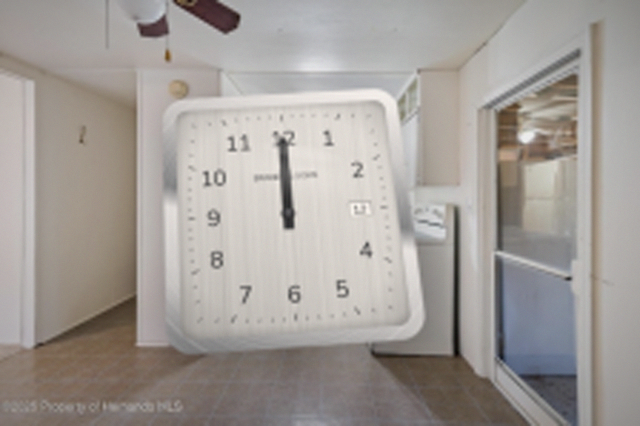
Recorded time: 12:00
